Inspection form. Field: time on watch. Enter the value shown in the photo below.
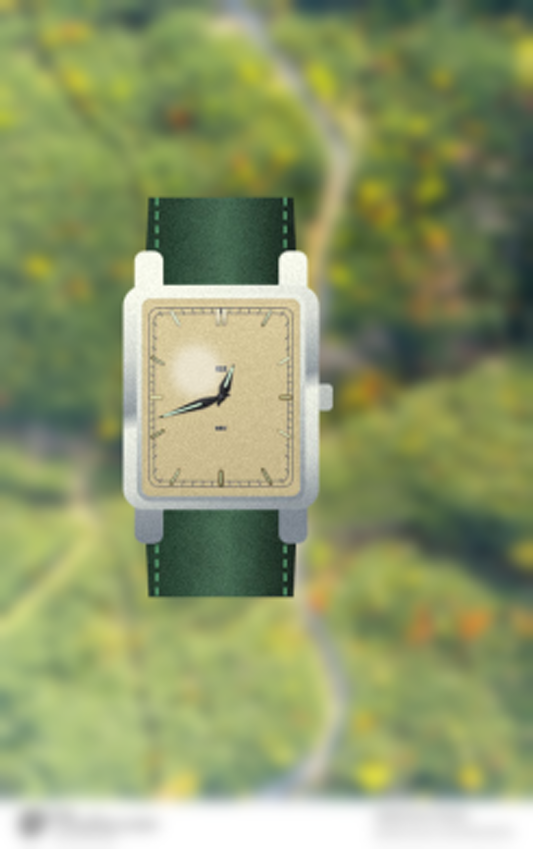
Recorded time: 12:42
